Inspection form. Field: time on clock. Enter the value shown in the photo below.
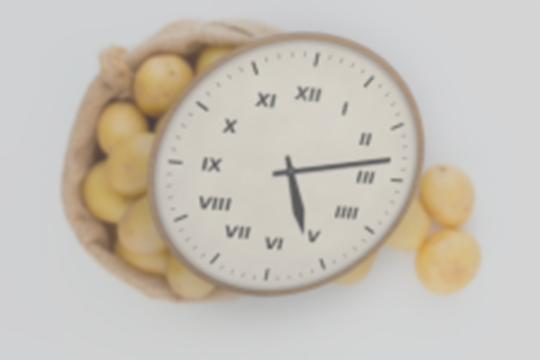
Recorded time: 5:13
